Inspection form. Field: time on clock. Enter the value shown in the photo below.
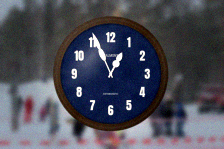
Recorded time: 12:56
